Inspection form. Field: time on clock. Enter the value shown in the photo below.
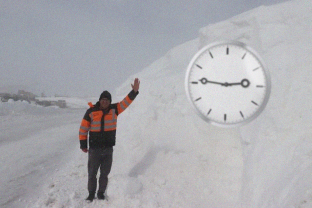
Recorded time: 2:46
